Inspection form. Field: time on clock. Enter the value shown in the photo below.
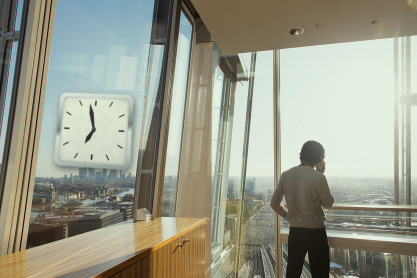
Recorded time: 6:58
